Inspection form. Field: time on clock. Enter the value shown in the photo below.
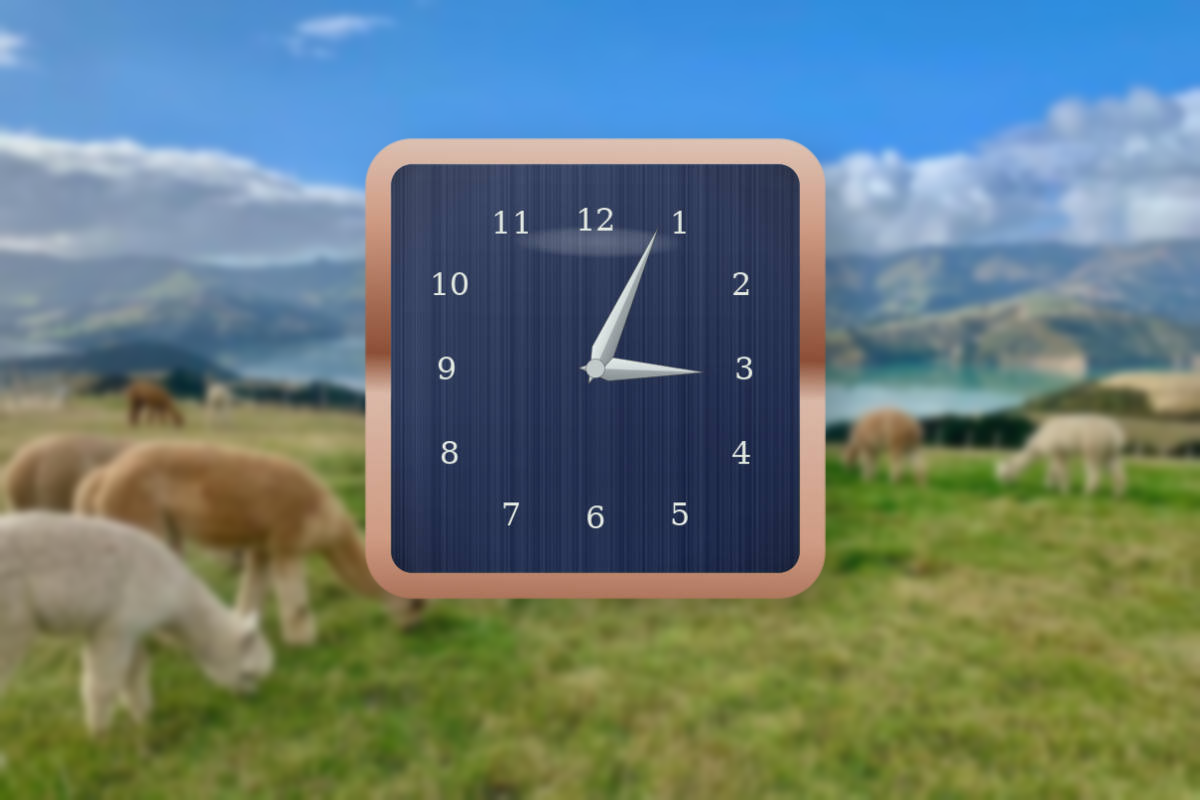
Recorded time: 3:04
